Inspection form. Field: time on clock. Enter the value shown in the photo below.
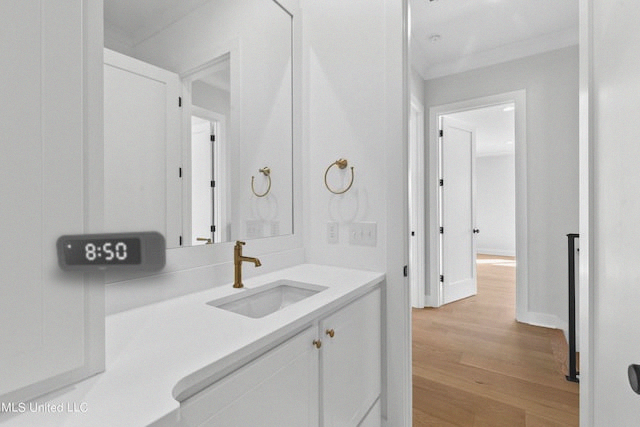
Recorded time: 8:50
